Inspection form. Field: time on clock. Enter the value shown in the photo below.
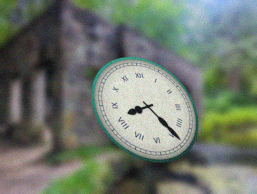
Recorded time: 8:24
